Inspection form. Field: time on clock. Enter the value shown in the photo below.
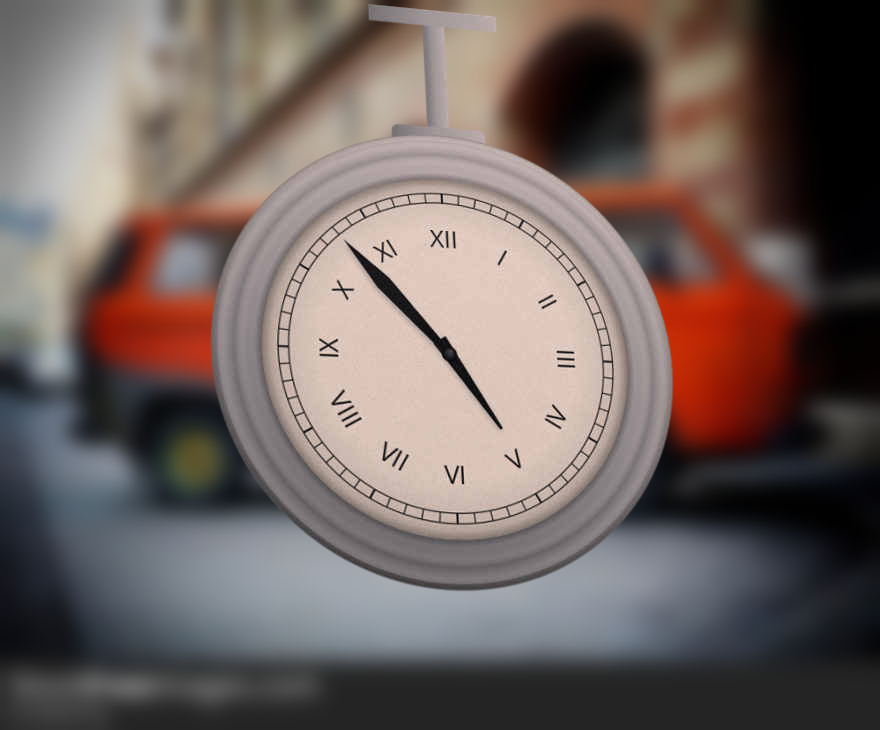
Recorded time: 4:53
